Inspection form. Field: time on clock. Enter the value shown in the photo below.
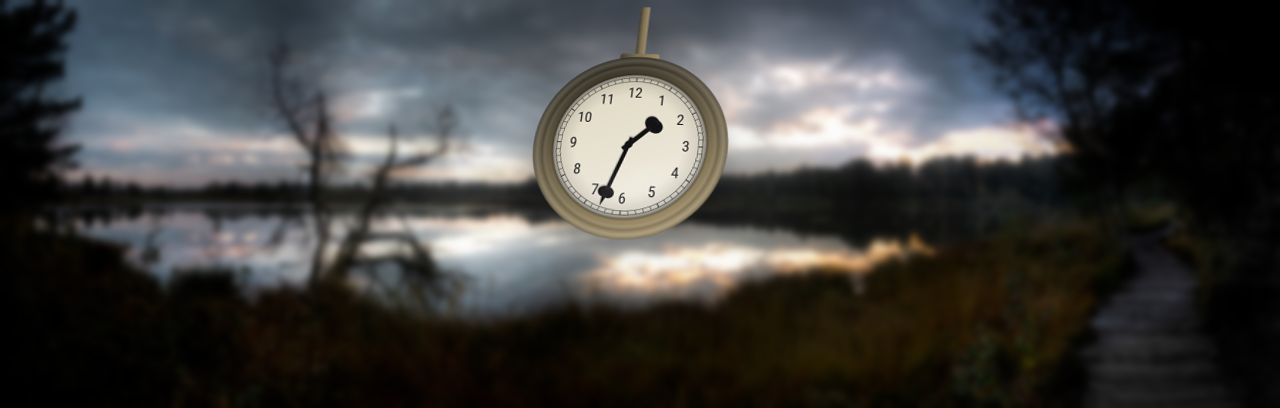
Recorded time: 1:33
